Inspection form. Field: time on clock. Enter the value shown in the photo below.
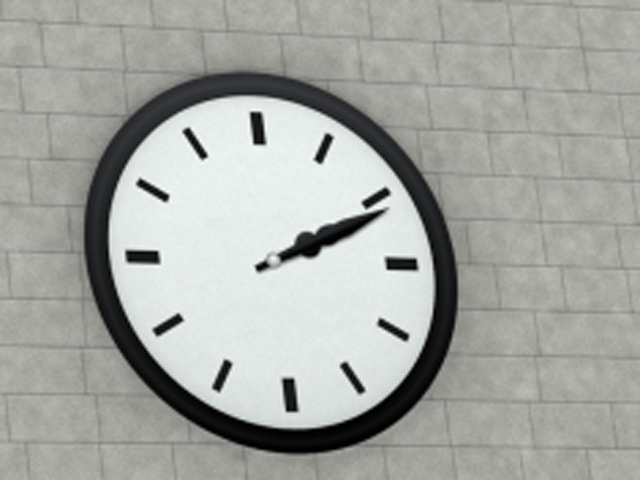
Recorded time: 2:11
